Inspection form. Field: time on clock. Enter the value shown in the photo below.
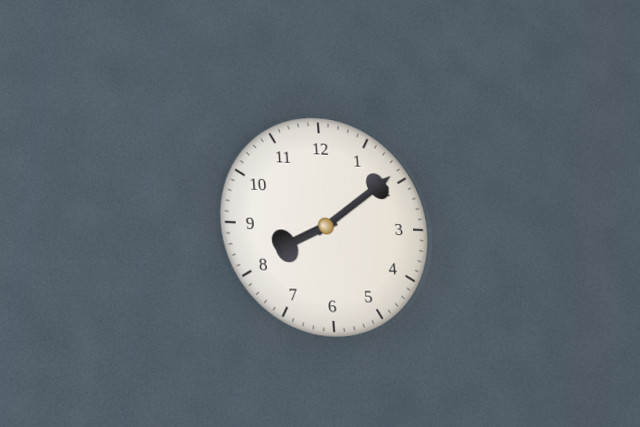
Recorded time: 8:09
